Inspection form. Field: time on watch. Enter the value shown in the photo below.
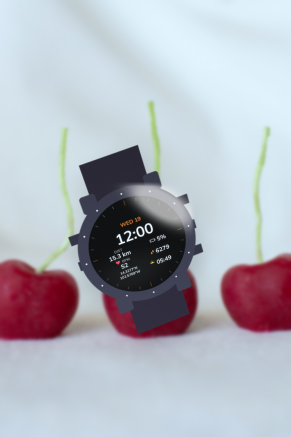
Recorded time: 12:00
